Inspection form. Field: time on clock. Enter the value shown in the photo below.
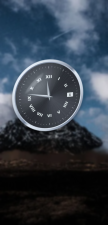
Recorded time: 11:47
